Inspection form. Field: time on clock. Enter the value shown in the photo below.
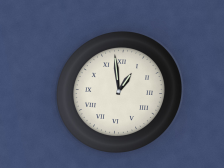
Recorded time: 12:58
